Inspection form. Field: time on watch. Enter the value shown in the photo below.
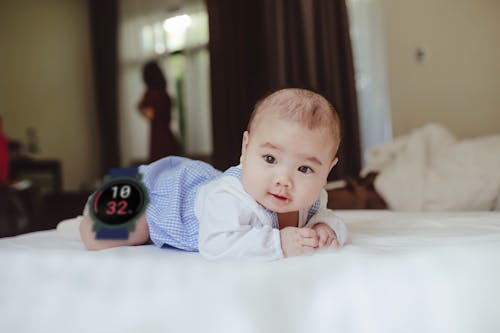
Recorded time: 10:32
